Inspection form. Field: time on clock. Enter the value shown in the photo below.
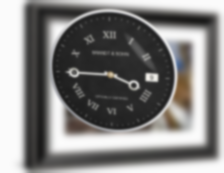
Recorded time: 3:45
